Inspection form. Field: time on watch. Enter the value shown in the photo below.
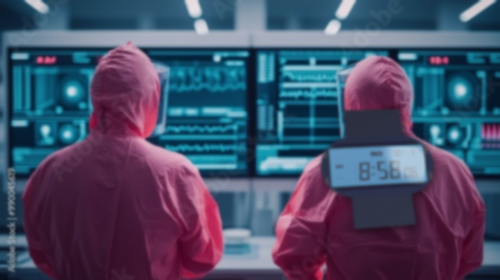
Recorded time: 8:58
